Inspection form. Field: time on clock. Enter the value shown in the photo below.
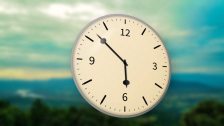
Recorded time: 5:52
